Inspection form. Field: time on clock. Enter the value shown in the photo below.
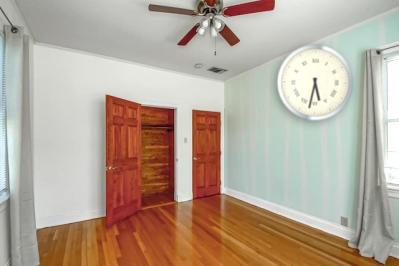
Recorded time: 5:32
